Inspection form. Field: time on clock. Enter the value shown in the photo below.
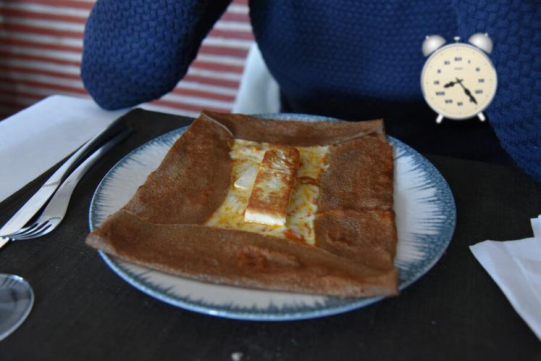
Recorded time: 8:24
